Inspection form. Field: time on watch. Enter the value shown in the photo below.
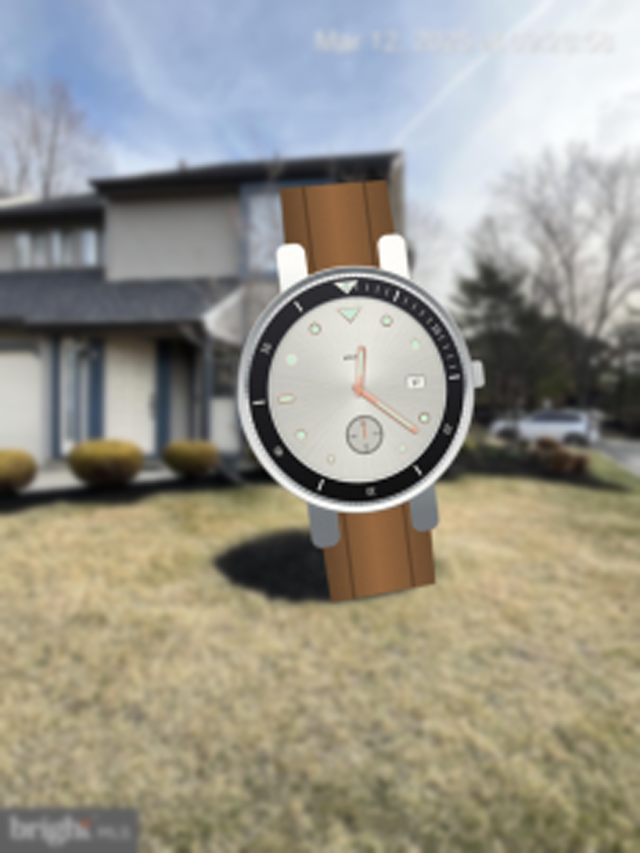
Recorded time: 12:22
